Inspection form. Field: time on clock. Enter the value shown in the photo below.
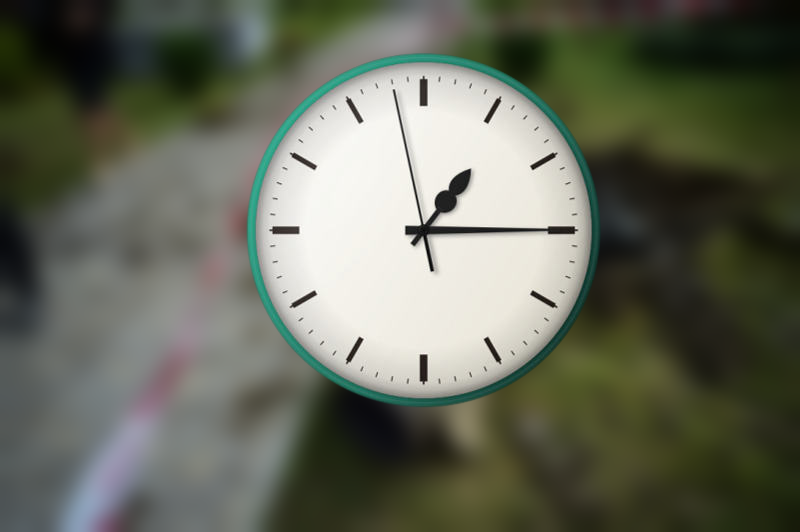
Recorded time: 1:14:58
